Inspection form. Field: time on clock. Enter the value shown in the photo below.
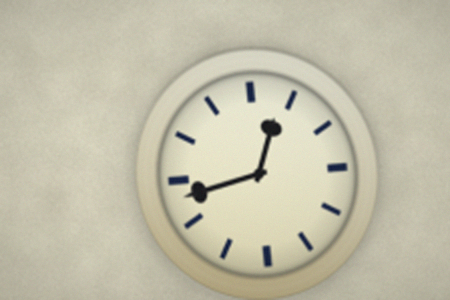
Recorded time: 12:43
